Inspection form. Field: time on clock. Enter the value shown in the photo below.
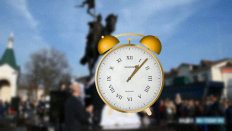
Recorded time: 1:07
